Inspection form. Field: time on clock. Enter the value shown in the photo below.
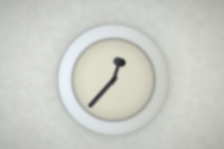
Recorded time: 12:37
